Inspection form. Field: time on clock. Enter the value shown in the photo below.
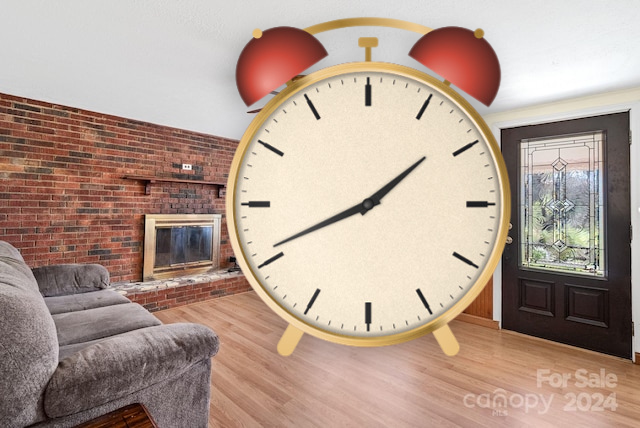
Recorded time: 1:41
